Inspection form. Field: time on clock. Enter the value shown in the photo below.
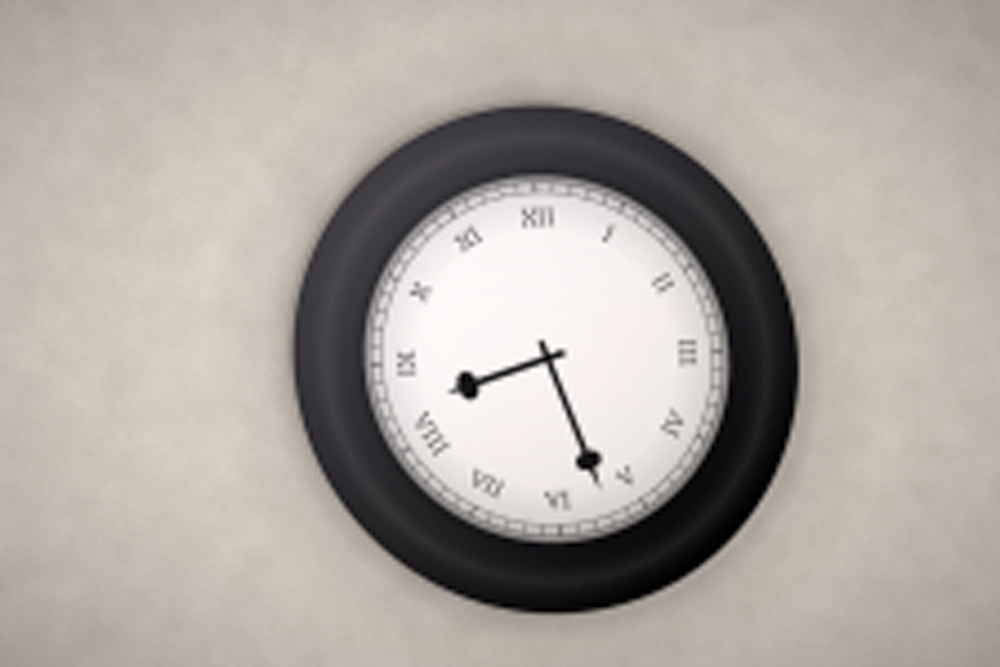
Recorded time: 8:27
